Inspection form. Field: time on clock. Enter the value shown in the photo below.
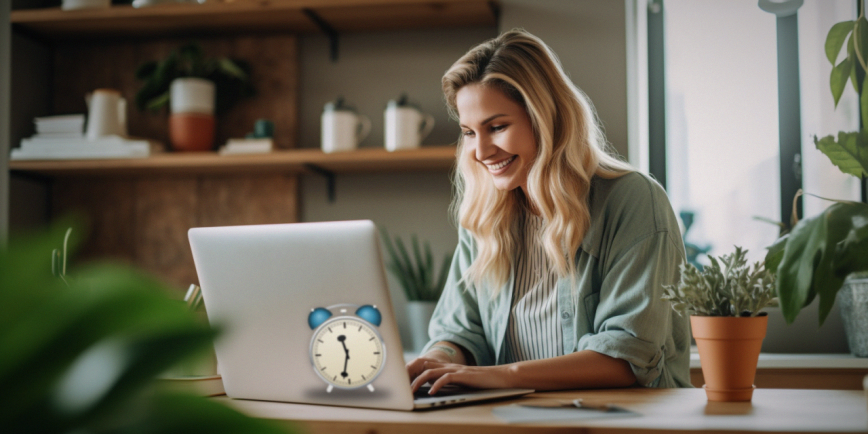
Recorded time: 11:32
